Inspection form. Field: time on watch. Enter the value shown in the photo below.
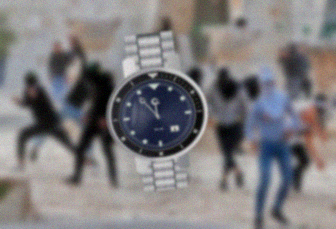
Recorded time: 11:54
